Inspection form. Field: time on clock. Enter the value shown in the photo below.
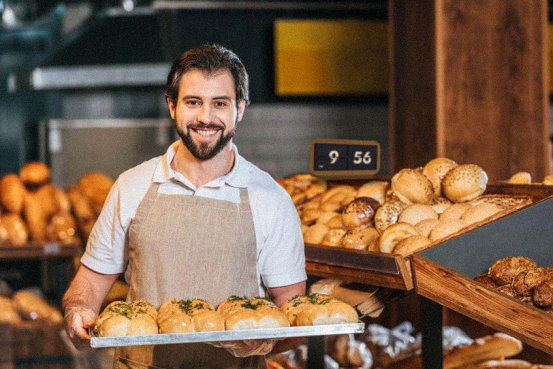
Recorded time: 9:56
